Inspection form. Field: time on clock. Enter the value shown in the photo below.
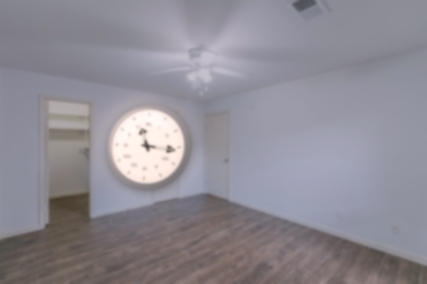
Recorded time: 11:16
